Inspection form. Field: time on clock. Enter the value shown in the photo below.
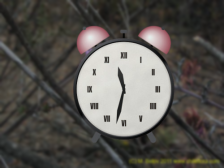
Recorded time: 11:32
